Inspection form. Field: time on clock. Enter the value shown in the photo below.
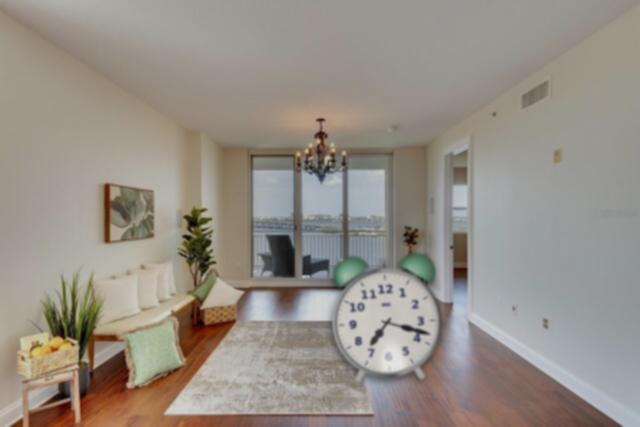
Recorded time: 7:18
